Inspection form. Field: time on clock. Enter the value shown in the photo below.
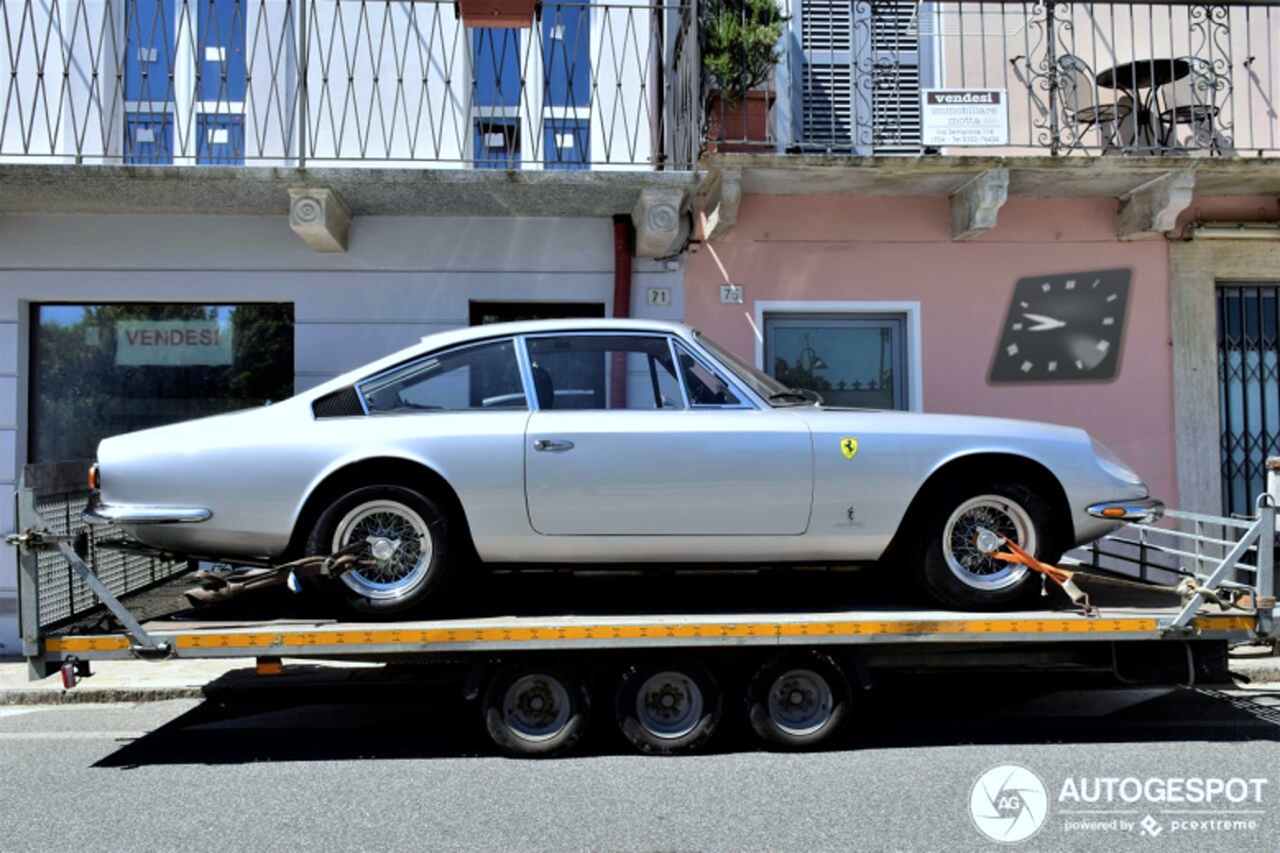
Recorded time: 8:48
